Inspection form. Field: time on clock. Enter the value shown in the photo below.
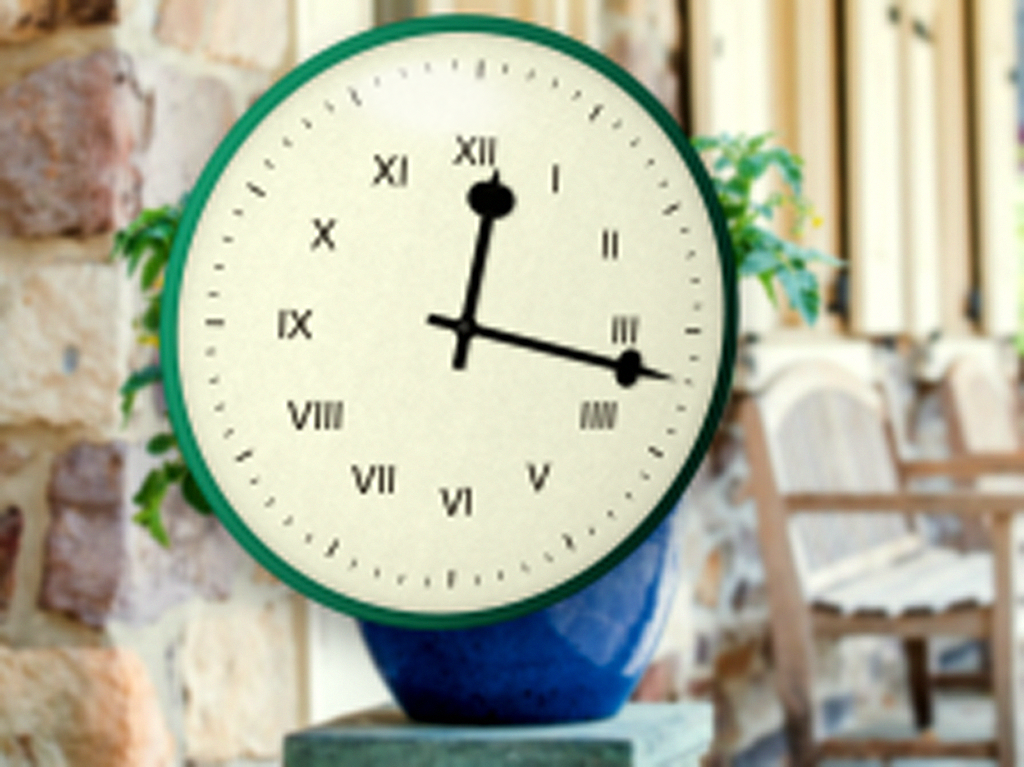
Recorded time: 12:17
